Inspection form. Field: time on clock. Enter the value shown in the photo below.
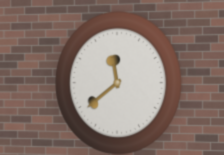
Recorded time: 11:39
